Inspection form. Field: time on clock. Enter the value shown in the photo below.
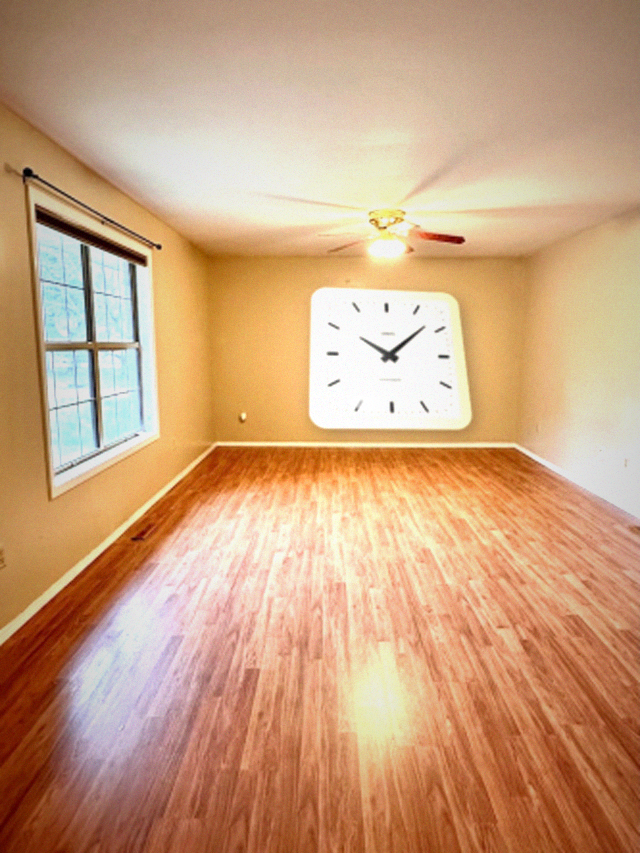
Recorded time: 10:08
